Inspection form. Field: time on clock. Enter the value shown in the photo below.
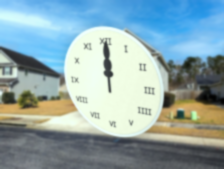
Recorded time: 12:00
